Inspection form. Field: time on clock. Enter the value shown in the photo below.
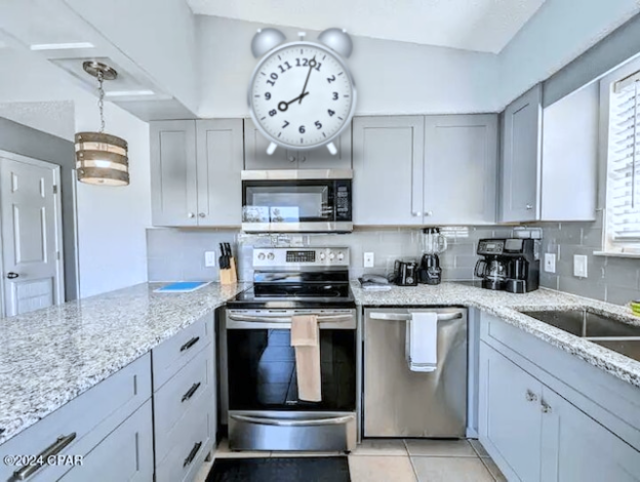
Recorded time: 8:03
